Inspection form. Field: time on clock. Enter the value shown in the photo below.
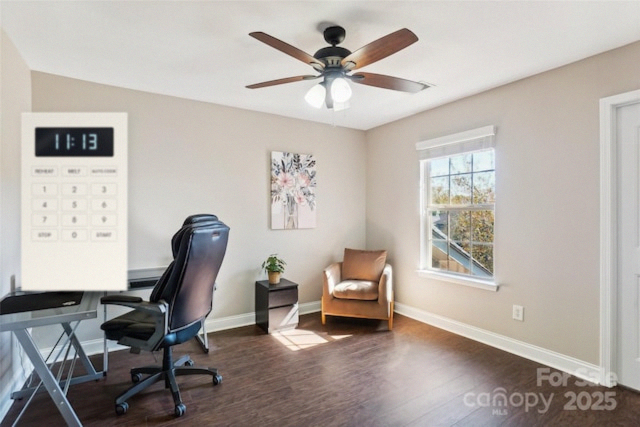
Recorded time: 11:13
